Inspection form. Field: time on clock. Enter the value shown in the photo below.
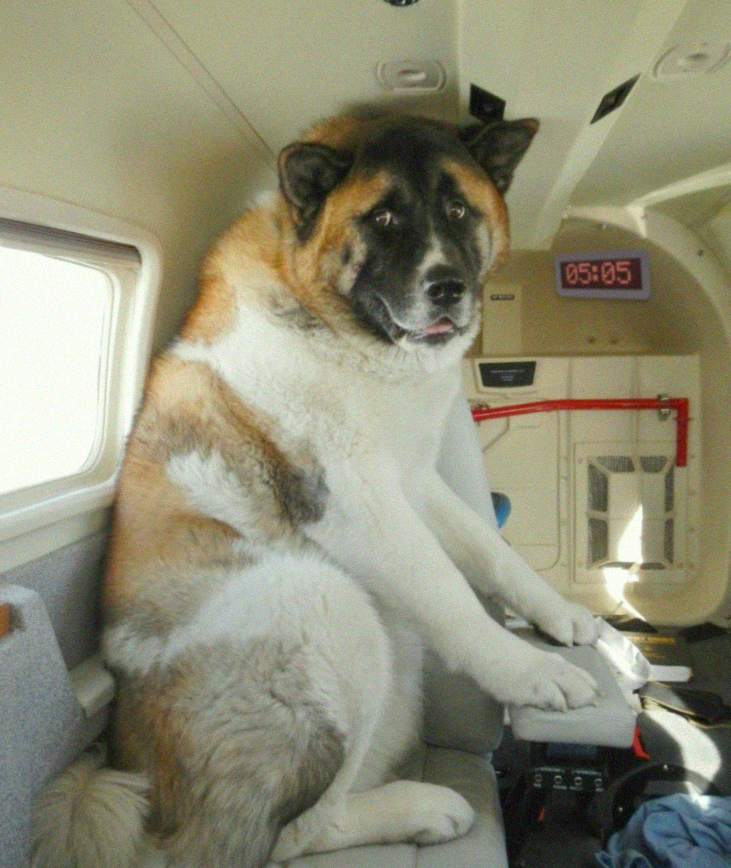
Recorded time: 5:05
